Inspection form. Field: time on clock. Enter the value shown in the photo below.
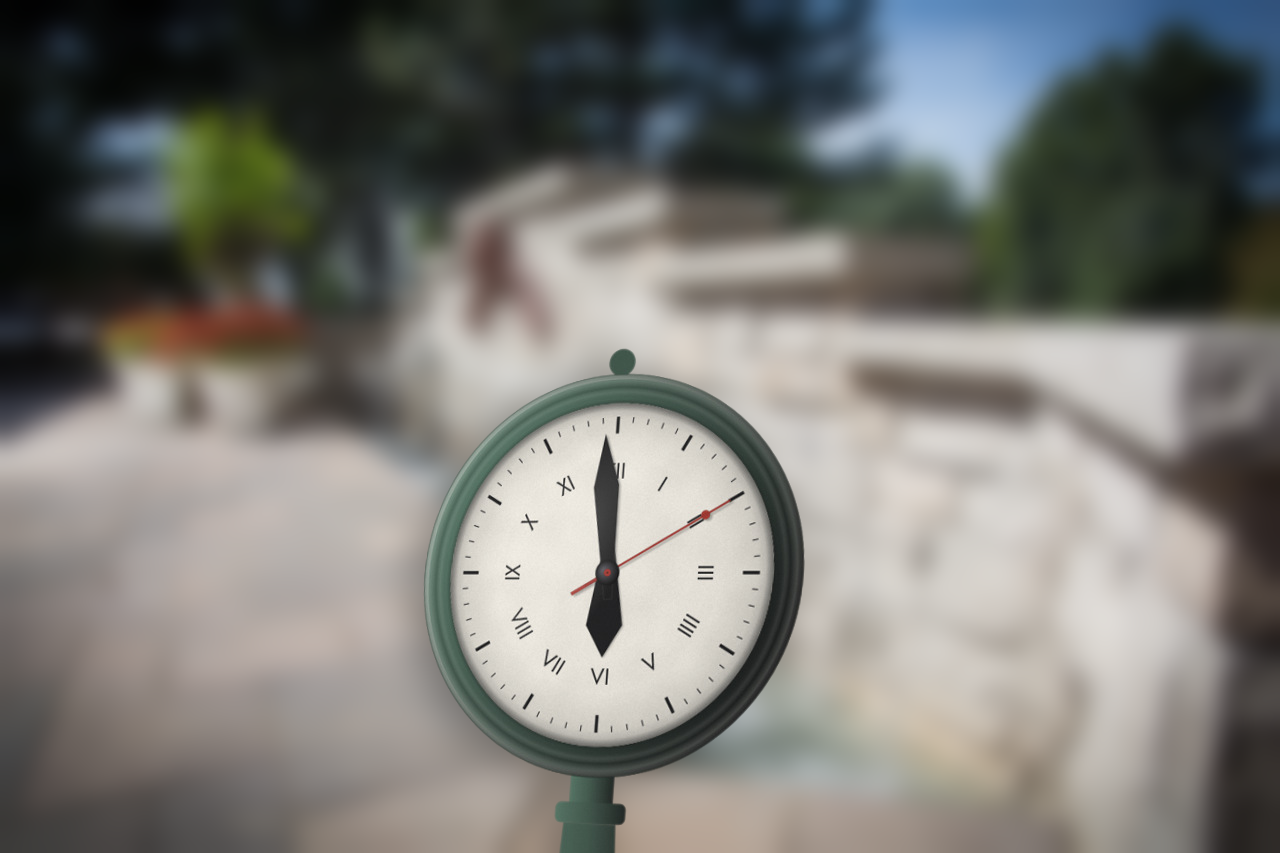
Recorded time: 5:59:10
